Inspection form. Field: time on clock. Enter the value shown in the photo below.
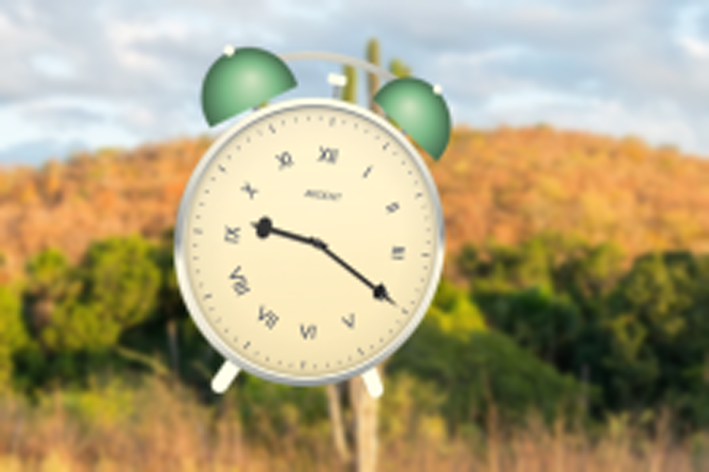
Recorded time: 9:20
